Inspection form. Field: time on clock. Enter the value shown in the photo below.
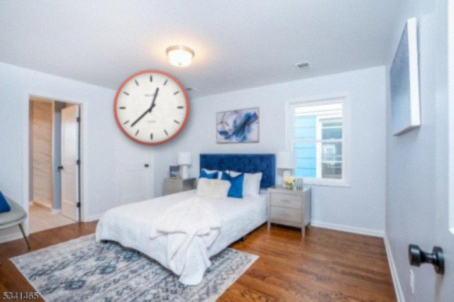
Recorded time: 12:38
